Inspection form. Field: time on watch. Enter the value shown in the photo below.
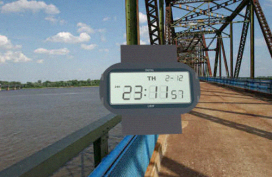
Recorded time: 23:11:57
